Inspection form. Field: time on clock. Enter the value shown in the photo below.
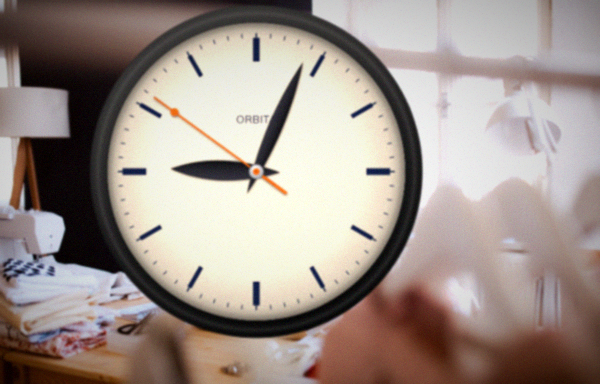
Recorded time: 9:03:51
